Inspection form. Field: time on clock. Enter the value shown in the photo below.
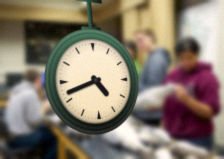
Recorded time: 4:42
